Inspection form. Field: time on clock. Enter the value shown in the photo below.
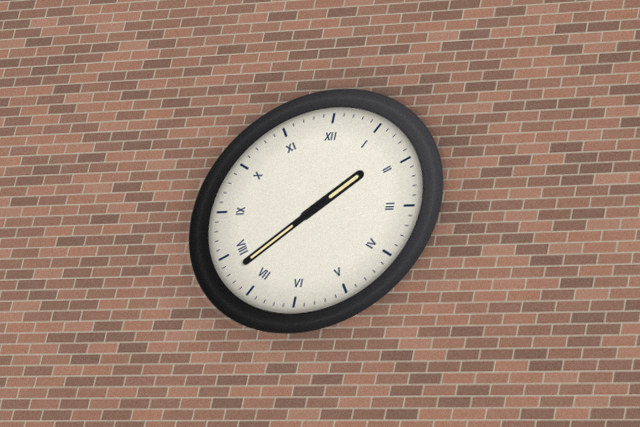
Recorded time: 1:38
